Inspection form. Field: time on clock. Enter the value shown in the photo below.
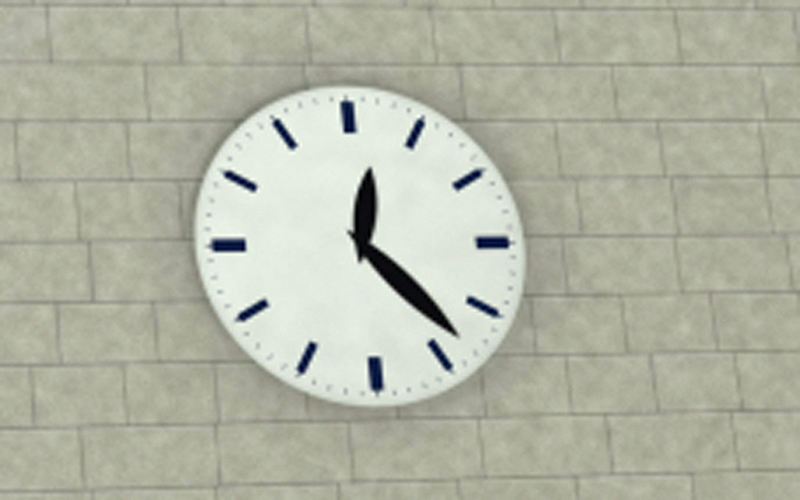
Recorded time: 12:23
